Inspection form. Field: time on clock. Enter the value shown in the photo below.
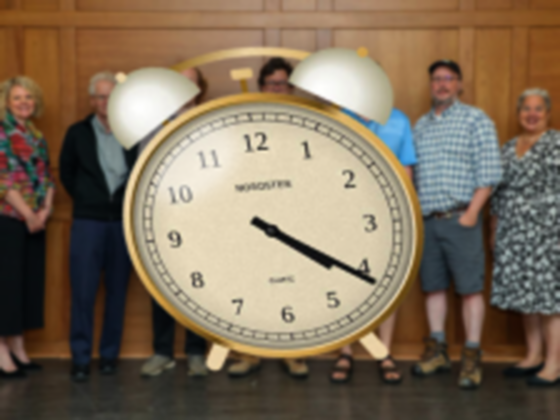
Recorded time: 4:21
